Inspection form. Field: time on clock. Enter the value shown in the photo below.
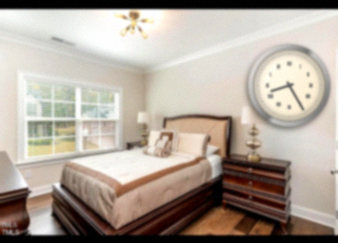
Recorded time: 8:25
